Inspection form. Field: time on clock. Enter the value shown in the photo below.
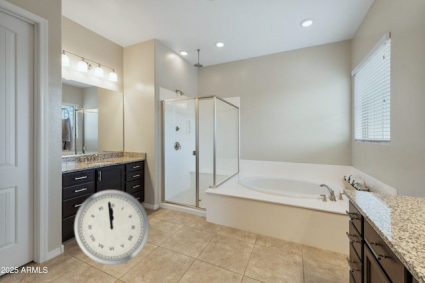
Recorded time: 11:59
